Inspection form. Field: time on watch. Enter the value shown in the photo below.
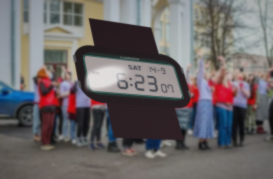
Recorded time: 6:23:07
